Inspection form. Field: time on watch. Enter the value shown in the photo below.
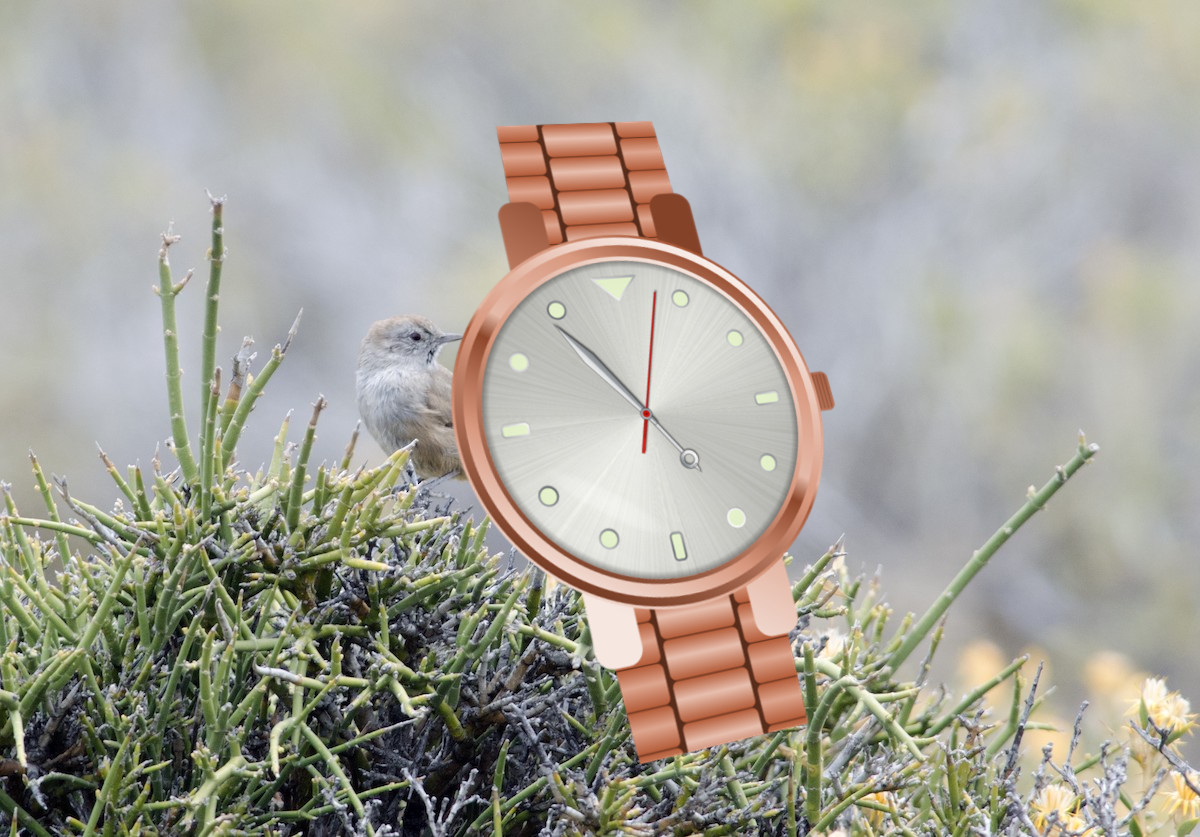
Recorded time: 4:54:03
